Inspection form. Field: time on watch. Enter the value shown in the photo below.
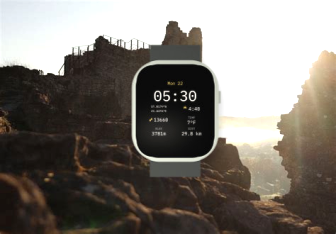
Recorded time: 5:30
